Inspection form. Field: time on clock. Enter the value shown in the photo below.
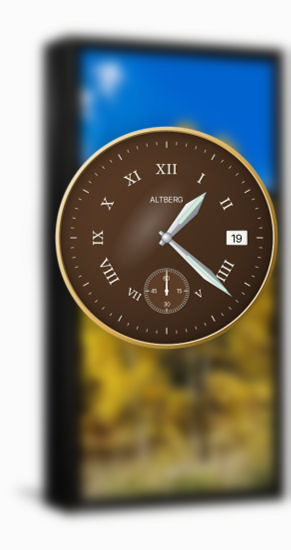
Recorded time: 1:22
